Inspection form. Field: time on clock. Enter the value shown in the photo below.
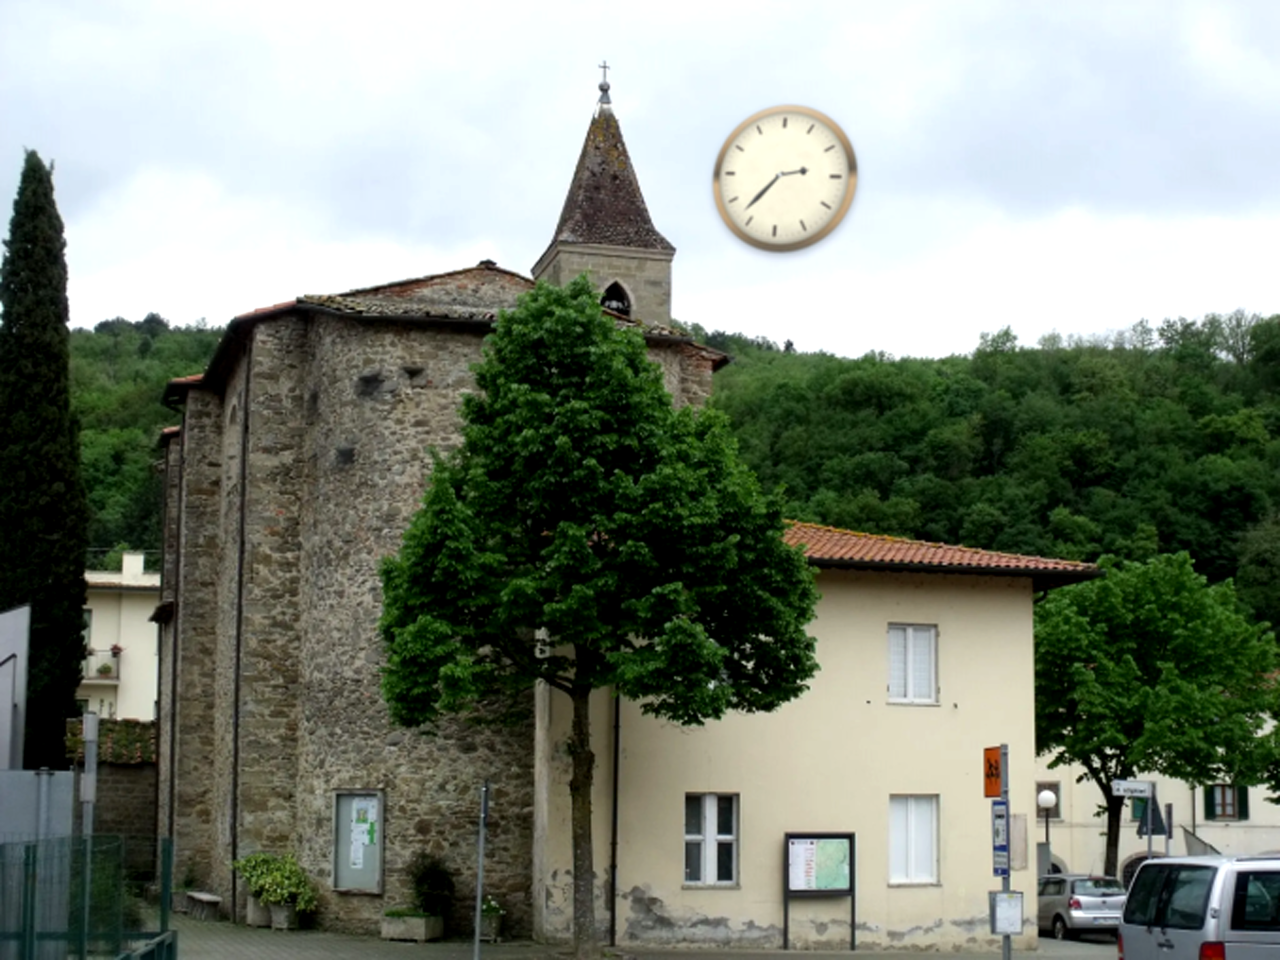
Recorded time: 2:37
